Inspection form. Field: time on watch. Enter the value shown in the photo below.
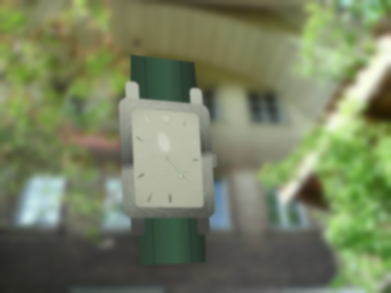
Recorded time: 4:22
